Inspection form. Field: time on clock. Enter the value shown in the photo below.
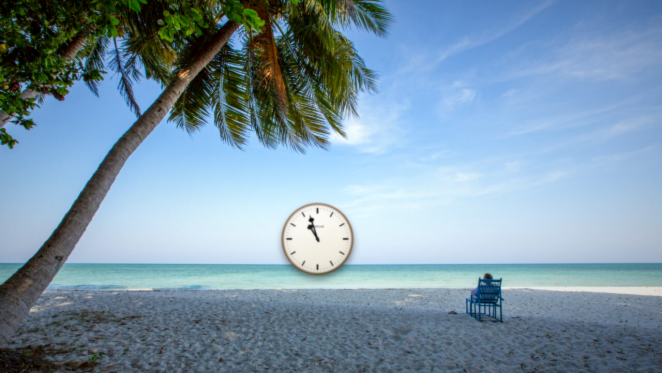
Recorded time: 10:57
